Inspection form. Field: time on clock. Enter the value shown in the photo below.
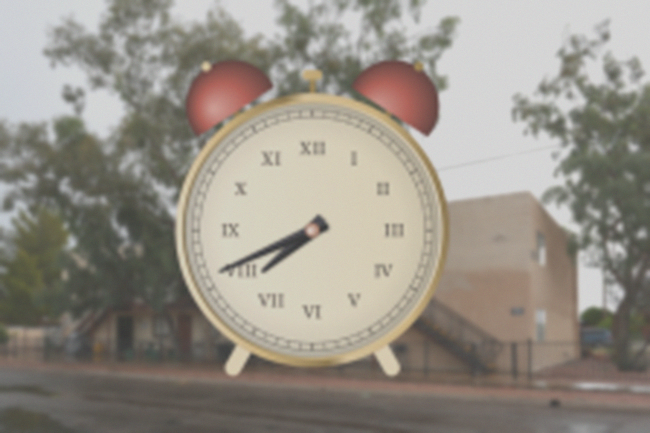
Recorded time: 7:41
